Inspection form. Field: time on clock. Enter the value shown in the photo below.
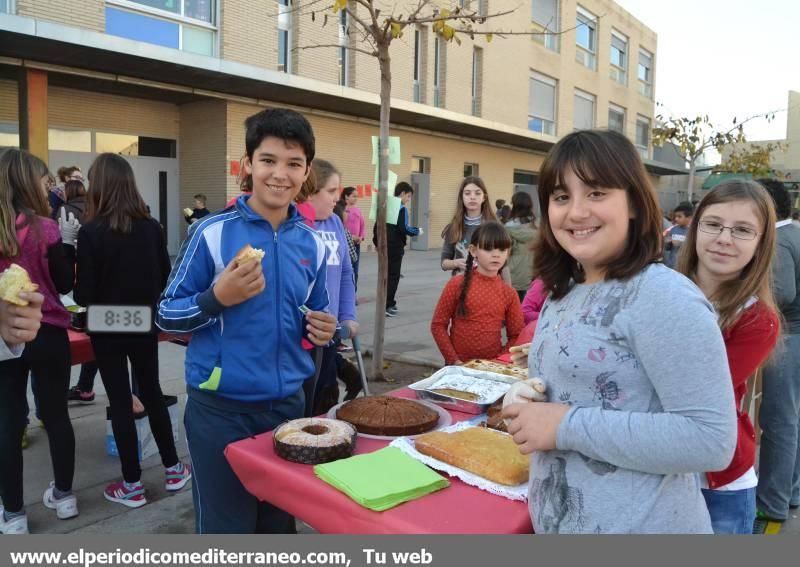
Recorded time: 8:36
